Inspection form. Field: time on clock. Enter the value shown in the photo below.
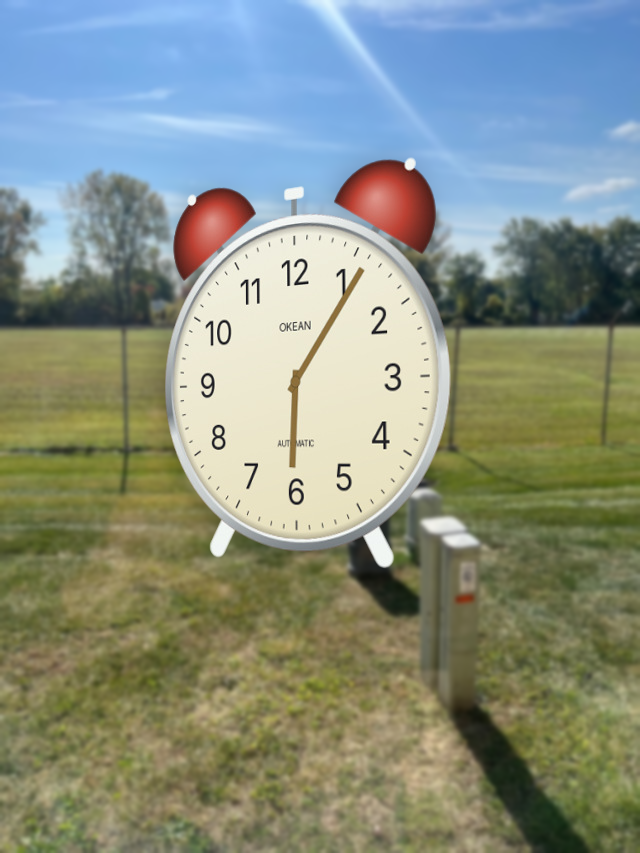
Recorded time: 6:06
